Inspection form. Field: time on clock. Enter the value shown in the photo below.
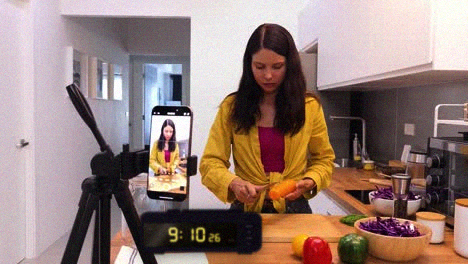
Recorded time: 9:10
